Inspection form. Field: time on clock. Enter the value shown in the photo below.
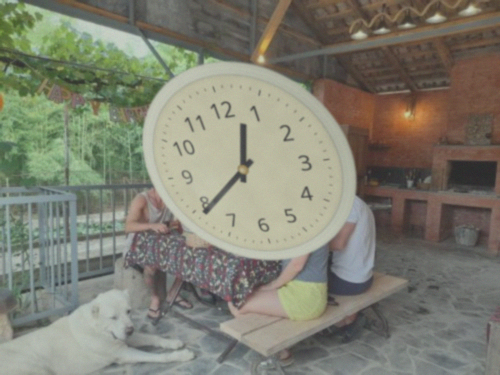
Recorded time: 12:39
